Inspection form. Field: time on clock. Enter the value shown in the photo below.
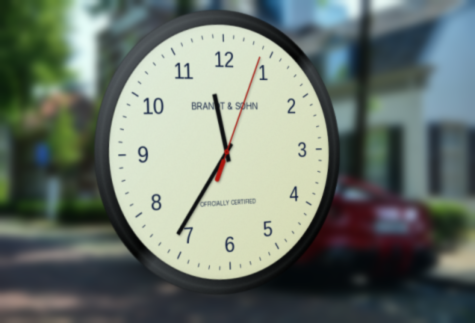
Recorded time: 11:36:04
